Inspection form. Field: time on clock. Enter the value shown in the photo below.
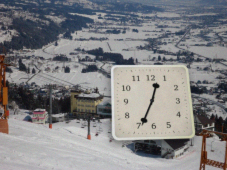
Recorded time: 12:34
